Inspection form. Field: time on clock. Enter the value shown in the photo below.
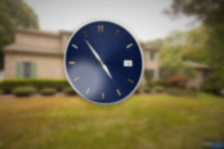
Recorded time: 4:54
